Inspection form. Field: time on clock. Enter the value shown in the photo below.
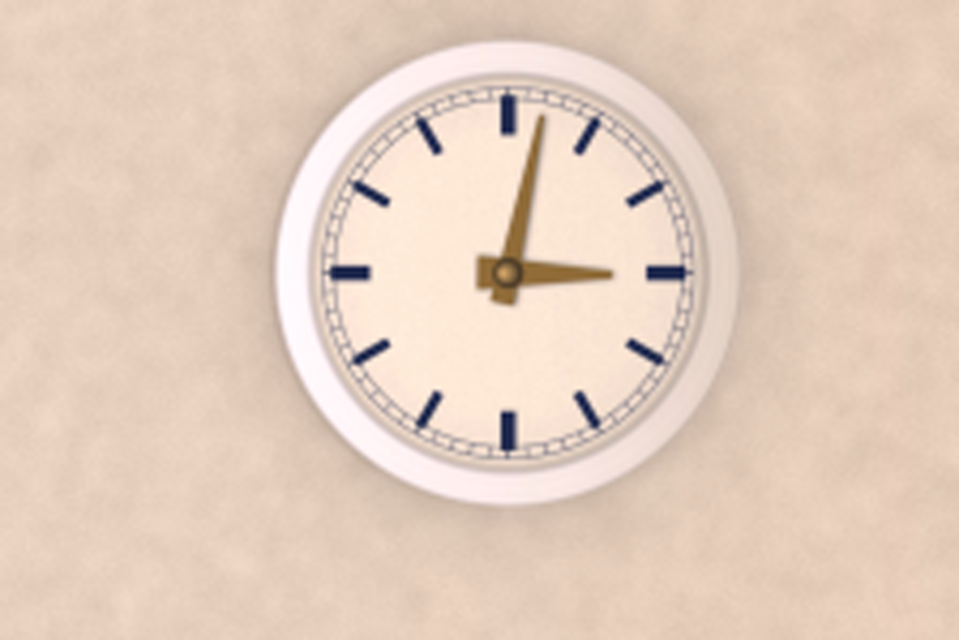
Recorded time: 3:02
